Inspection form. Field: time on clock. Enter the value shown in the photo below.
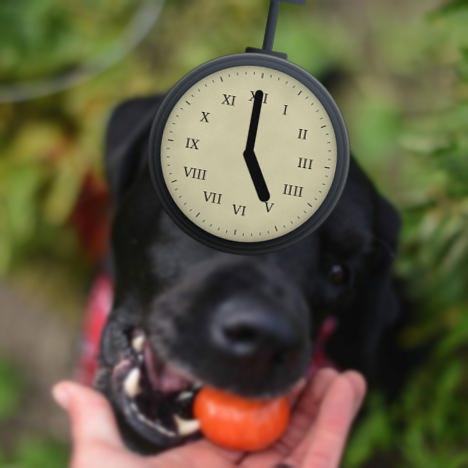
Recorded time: 5:00
